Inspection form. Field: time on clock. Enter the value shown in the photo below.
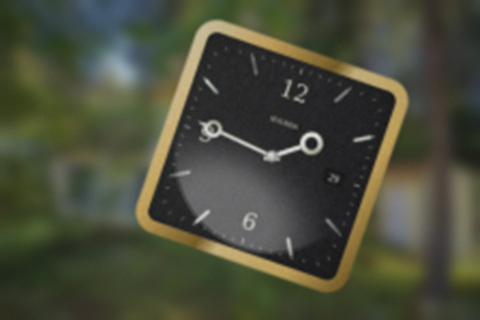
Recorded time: 1:46
